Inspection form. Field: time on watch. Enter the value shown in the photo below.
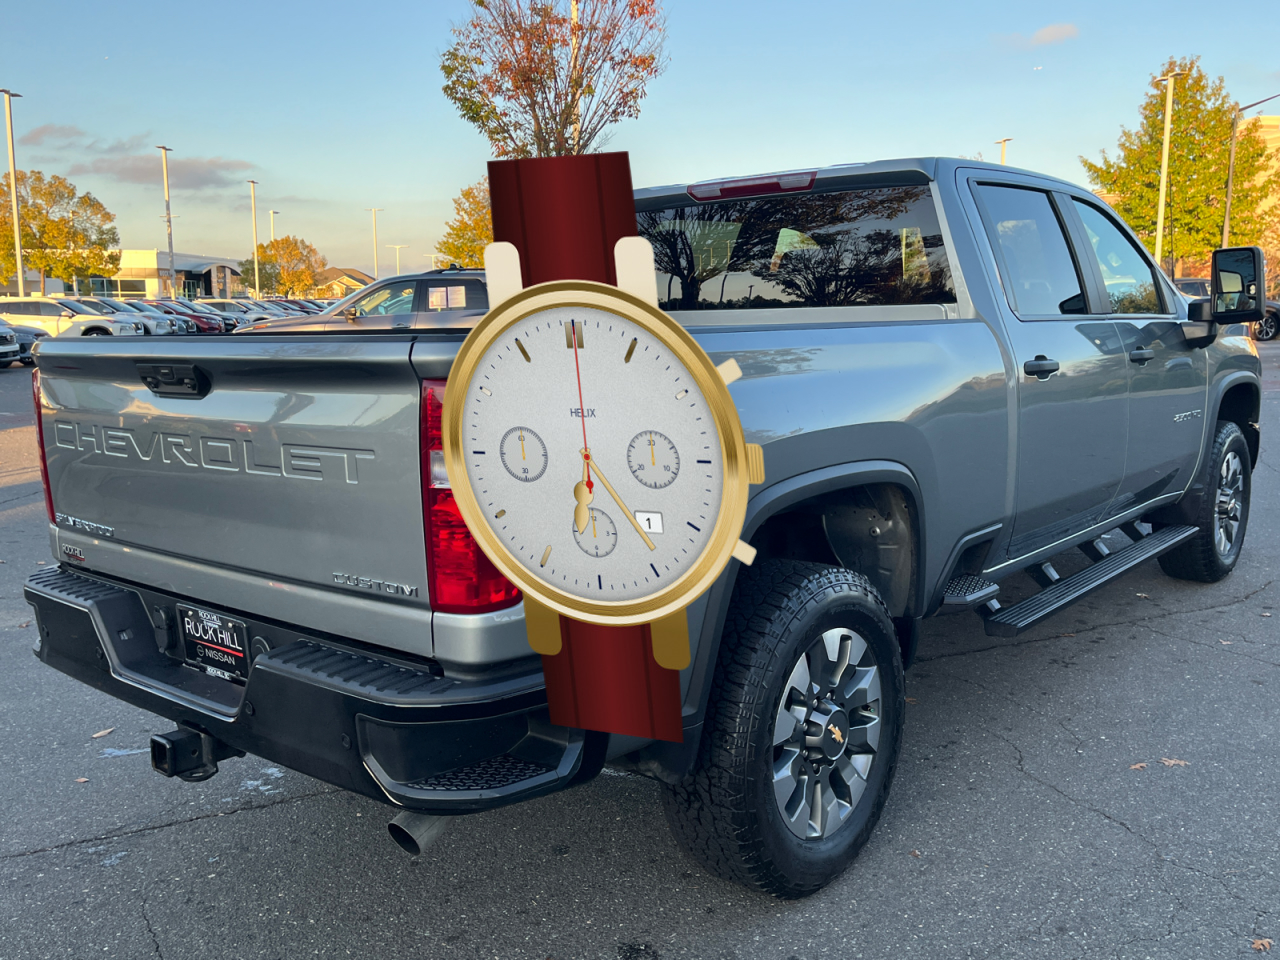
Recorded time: 6:24
